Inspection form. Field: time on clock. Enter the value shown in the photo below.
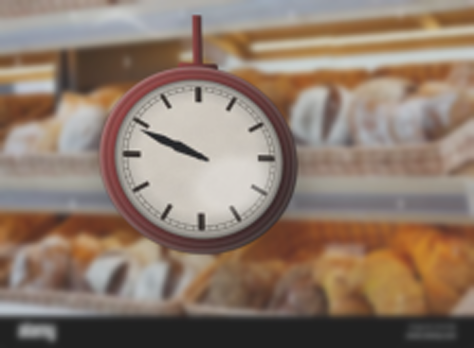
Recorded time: 9:49
